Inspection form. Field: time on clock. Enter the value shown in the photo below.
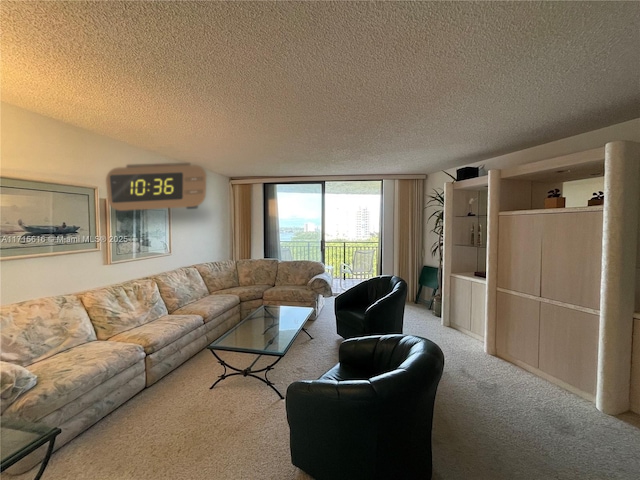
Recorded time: 10:36
